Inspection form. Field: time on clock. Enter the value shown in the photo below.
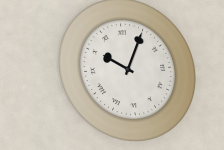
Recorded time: 10:05
